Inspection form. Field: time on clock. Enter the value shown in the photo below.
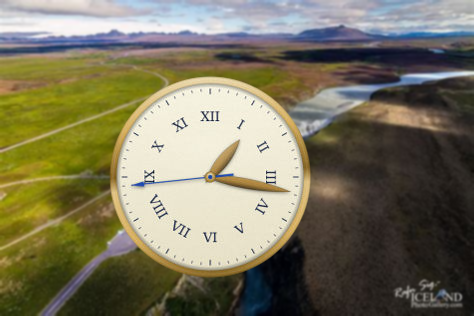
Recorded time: 1:16:44
